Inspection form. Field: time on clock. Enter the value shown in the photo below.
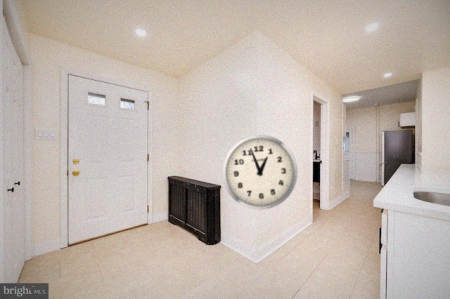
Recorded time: 12:57
